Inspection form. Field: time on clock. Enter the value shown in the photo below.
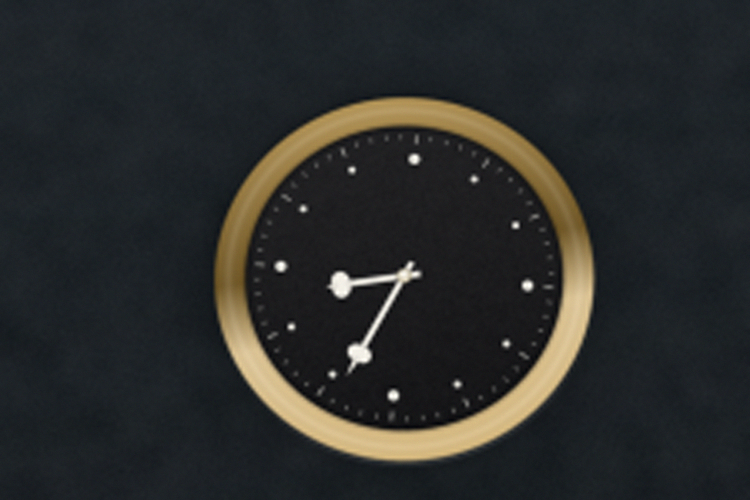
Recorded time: 8:34
